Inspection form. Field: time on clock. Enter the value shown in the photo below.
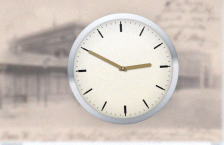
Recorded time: 2:50
